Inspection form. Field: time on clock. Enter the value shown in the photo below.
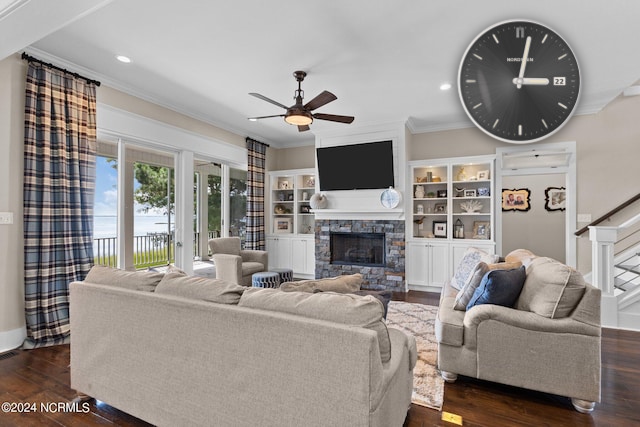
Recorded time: 3:02
